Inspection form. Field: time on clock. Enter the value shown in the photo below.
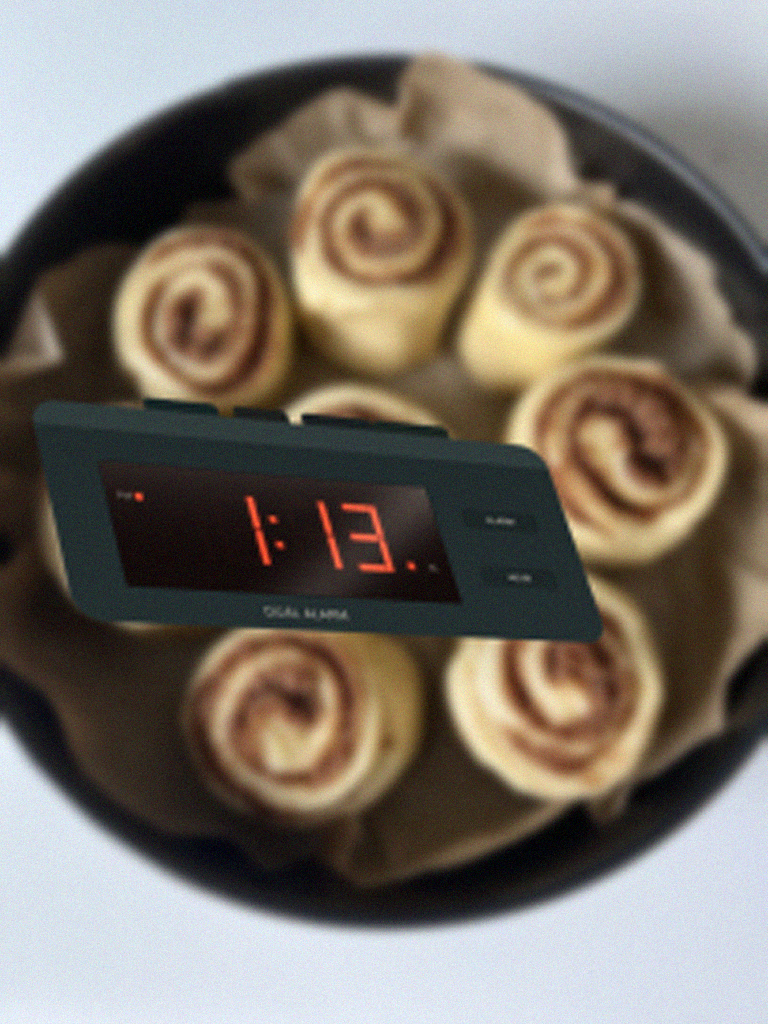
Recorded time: 1:13
